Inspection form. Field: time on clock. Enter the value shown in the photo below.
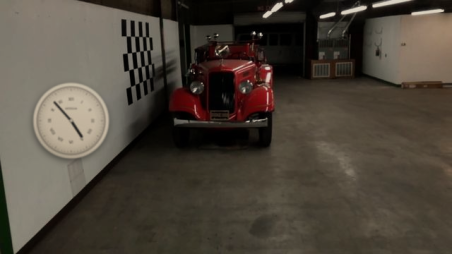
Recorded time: 4:53
